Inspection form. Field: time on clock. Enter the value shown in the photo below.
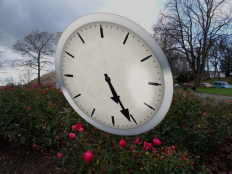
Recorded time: 5:26
